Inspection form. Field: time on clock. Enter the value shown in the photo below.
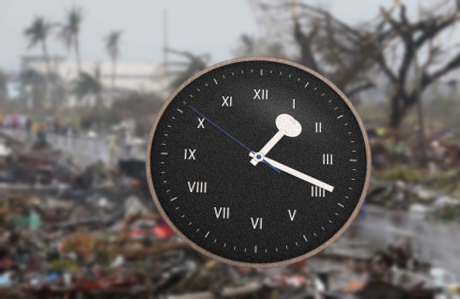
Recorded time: 1:18:51
